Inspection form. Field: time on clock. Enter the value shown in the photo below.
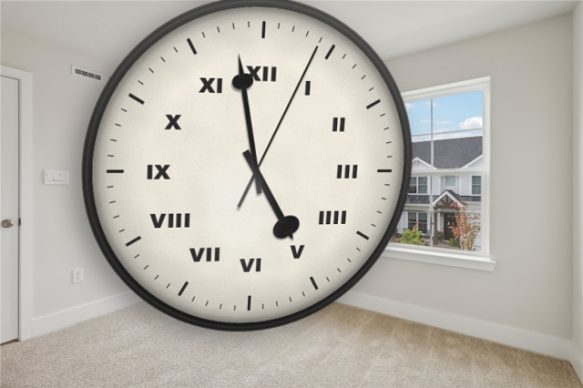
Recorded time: 4:58:04
